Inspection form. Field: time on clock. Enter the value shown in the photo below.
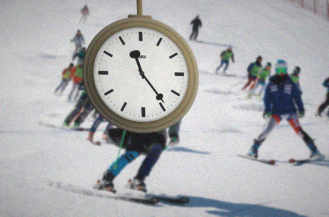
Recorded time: 11:24
